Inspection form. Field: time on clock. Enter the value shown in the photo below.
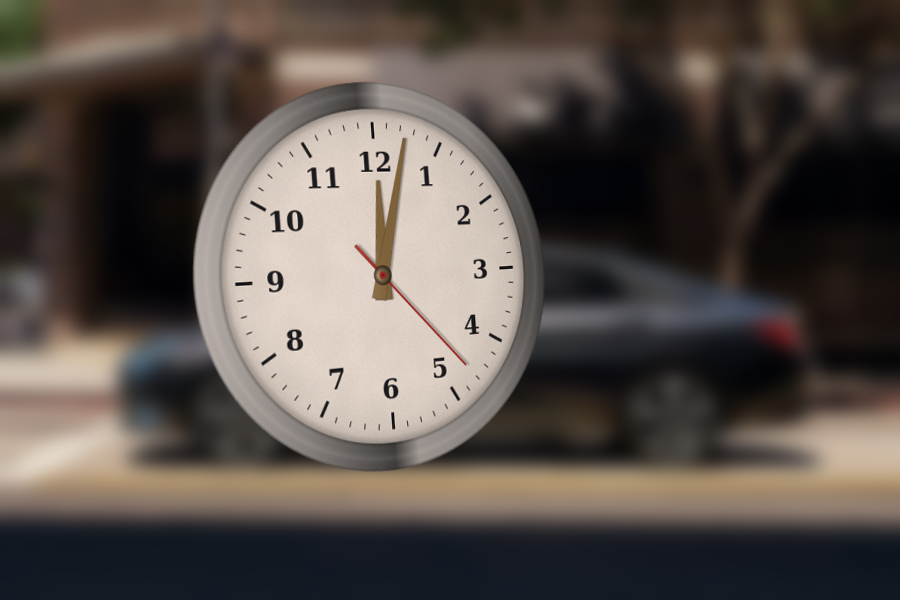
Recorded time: 12:02:23
